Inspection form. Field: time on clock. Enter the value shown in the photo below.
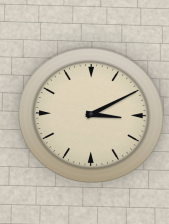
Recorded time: 3:10
